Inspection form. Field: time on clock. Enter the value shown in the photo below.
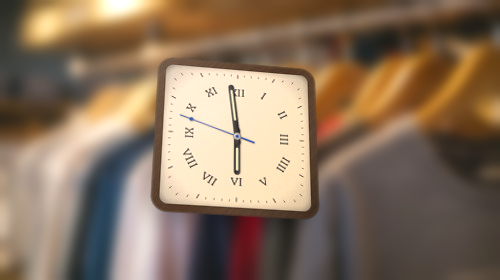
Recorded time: 5:58:48
